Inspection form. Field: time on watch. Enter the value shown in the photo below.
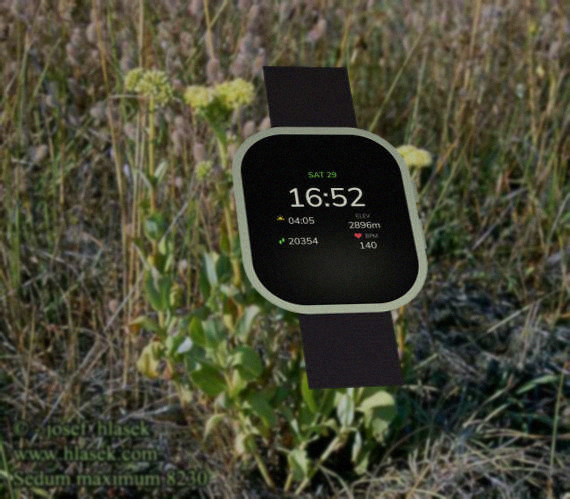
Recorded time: 16:52
